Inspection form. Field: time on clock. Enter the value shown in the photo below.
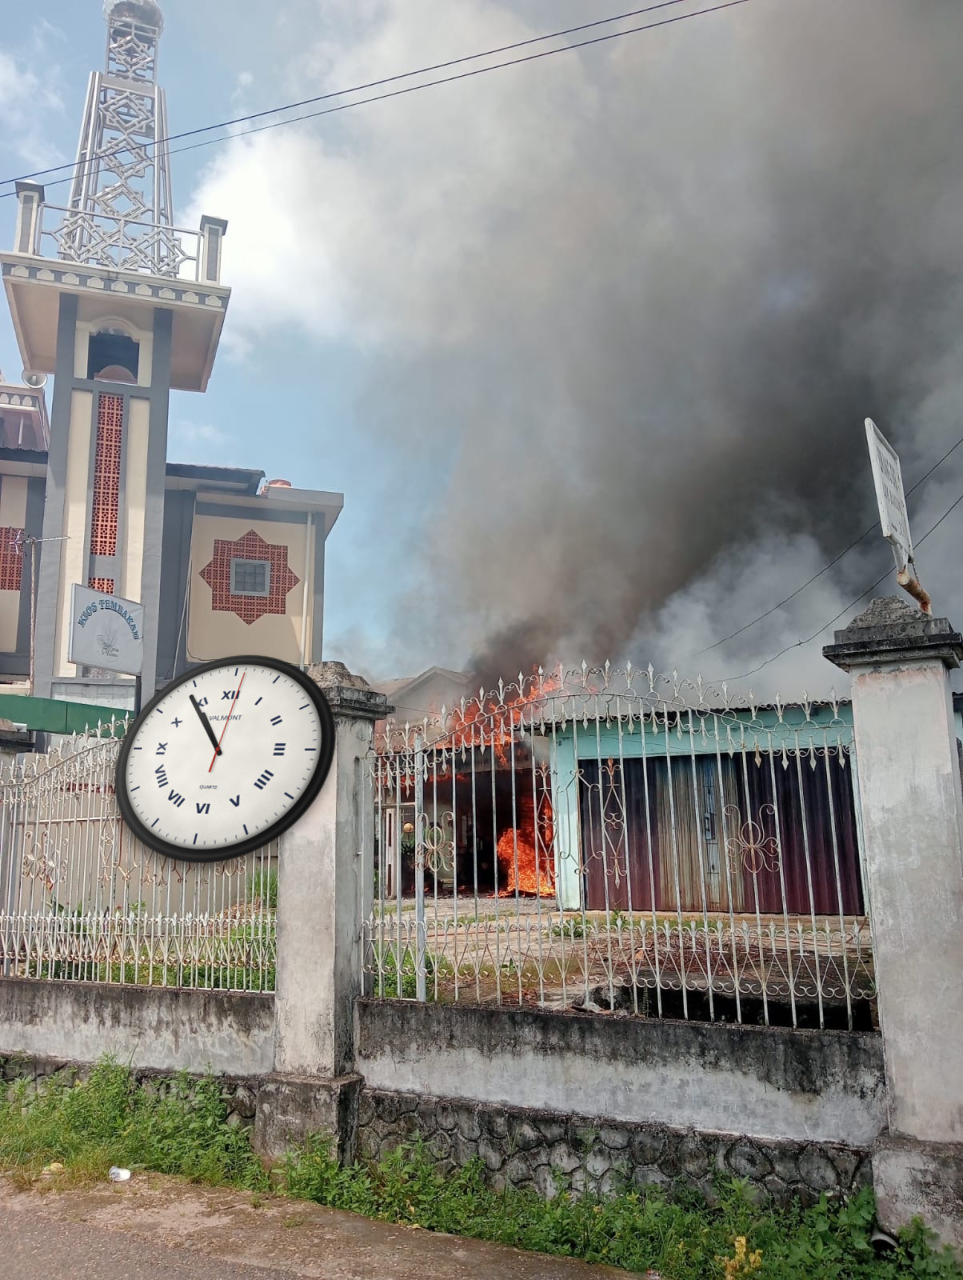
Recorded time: 10:54:01
